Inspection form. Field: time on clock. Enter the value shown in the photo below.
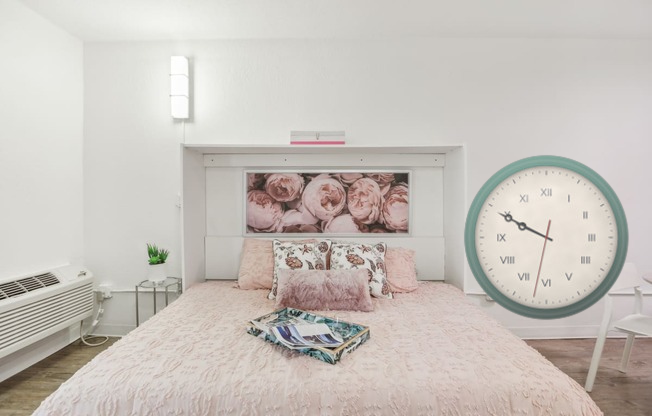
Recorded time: 9:49:32
